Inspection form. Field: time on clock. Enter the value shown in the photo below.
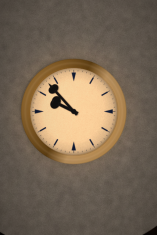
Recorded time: 9:53
